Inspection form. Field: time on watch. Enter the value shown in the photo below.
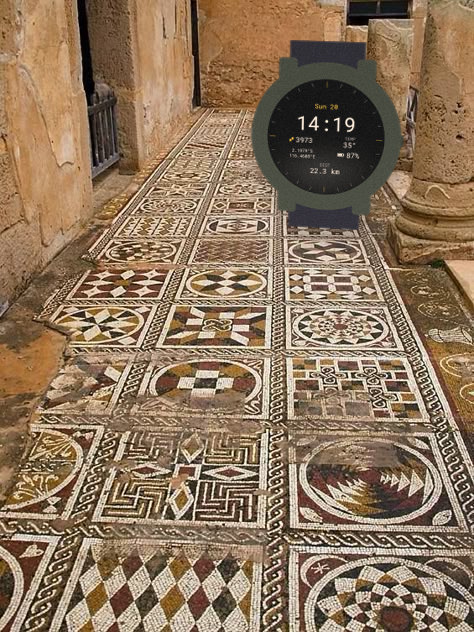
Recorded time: 14:19
